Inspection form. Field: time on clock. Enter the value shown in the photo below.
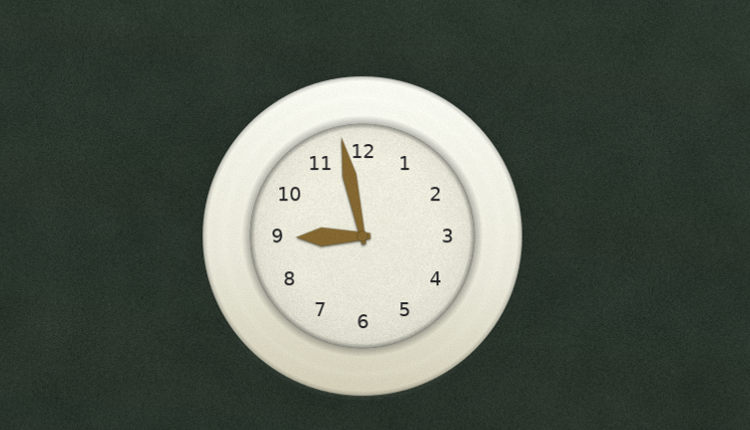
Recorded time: 8:58
